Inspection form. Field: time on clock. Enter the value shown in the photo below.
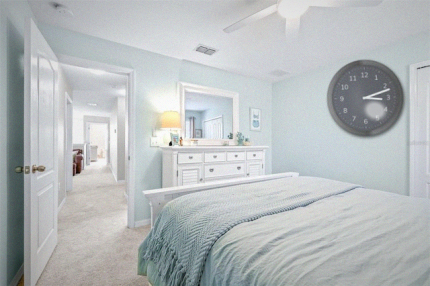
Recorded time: 3:12
